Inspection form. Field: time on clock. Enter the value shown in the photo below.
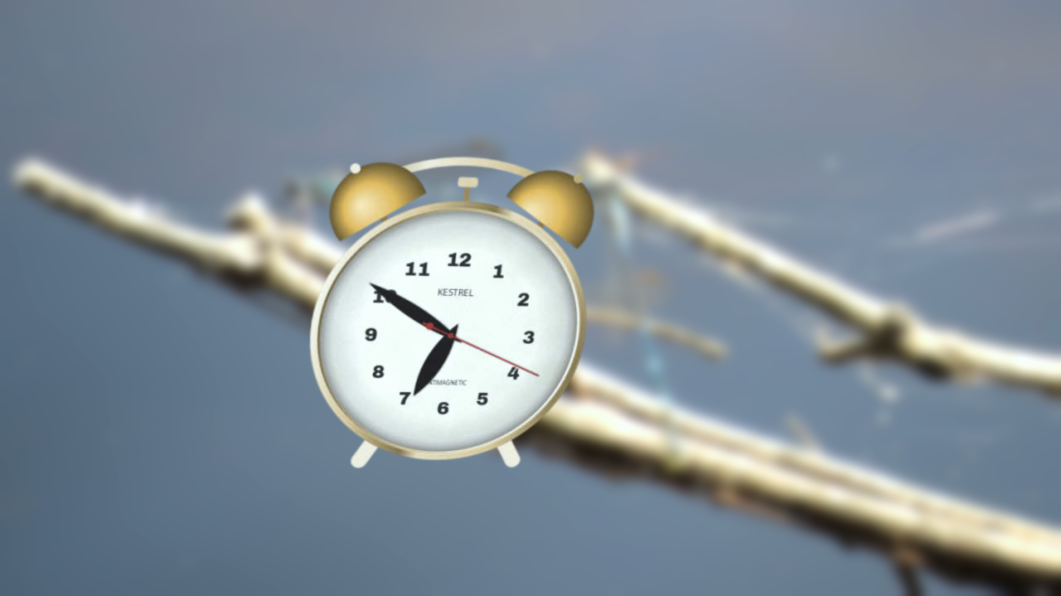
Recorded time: 6:50:19
